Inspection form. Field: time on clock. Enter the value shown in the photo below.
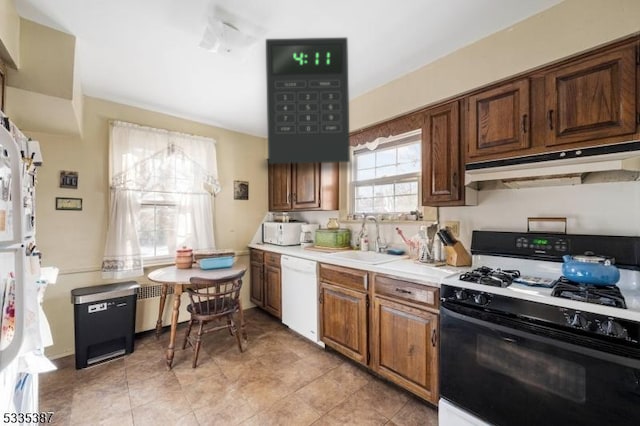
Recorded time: 4:11
